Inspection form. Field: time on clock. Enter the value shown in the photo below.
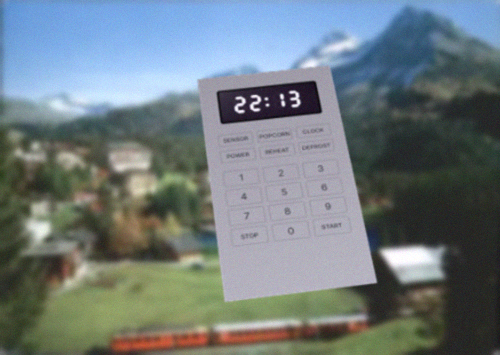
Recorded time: 22:13
